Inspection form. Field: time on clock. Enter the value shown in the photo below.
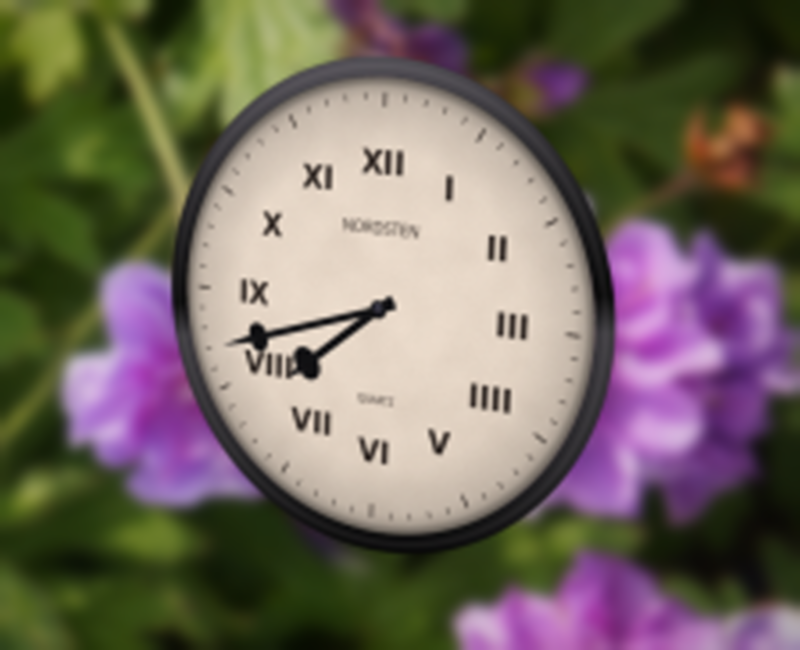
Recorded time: 7:42
